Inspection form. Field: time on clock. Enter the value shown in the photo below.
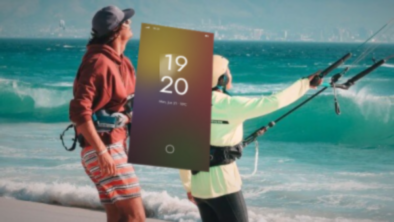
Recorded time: 19:20
